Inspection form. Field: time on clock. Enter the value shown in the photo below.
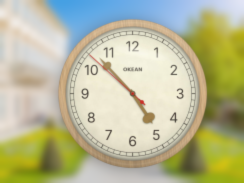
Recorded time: 4:52:52
